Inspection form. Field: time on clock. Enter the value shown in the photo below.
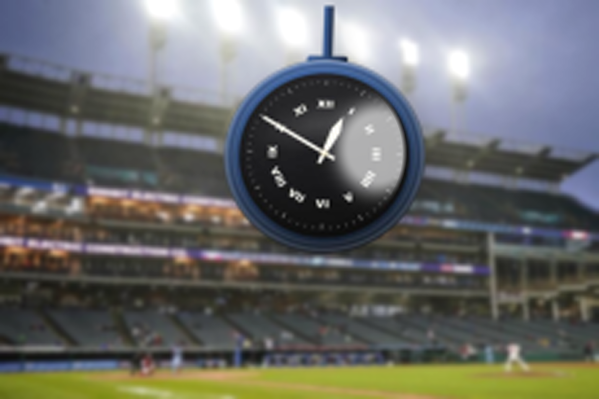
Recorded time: 12:50
